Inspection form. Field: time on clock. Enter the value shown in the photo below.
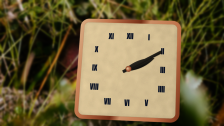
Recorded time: 2:10
